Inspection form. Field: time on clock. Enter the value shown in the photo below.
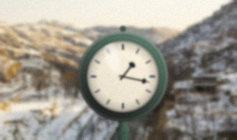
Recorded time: 1:17
